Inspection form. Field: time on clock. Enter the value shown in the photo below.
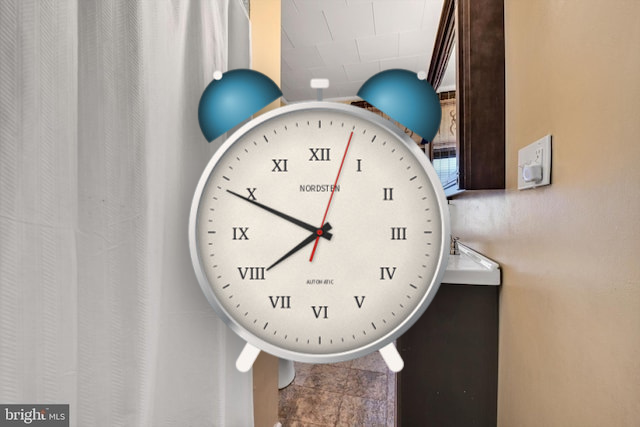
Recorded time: 7:49:03
